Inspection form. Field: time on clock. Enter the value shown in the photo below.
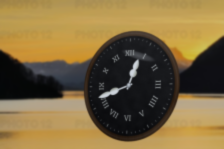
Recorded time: 12:42
